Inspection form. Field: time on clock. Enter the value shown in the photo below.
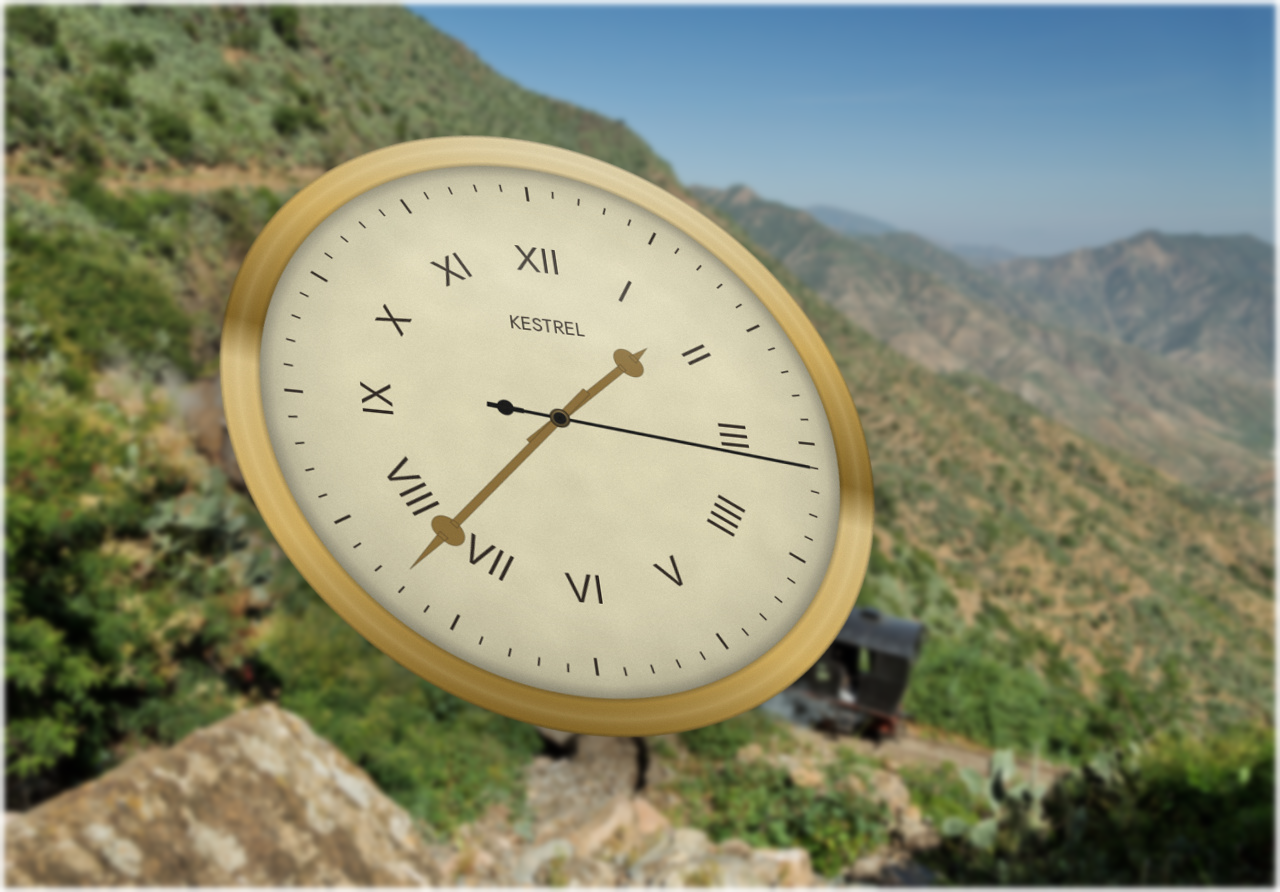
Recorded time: 1:37:16
